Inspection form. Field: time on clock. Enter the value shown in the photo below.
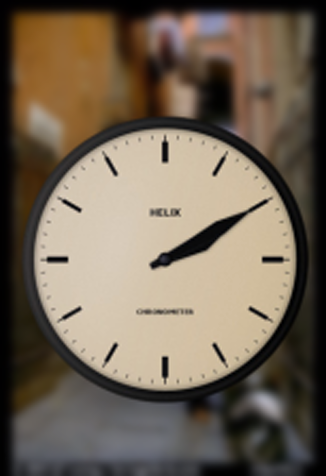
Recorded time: 2:10
